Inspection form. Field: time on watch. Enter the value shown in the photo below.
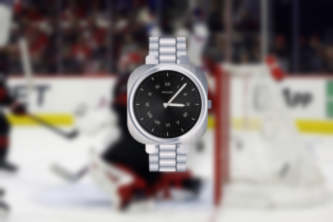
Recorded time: 3:07
